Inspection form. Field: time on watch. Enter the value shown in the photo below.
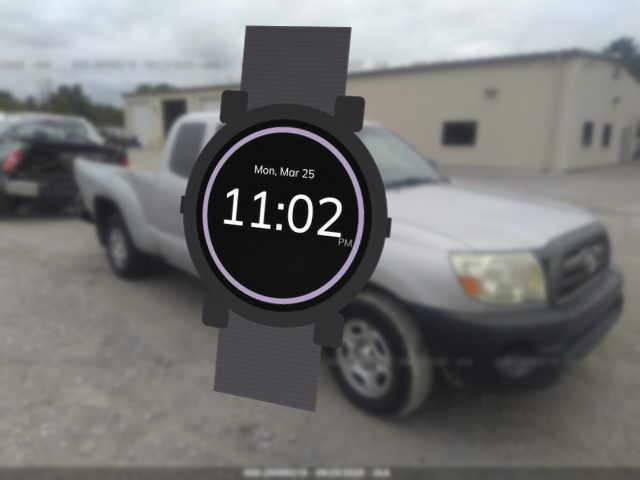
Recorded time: 11:02
